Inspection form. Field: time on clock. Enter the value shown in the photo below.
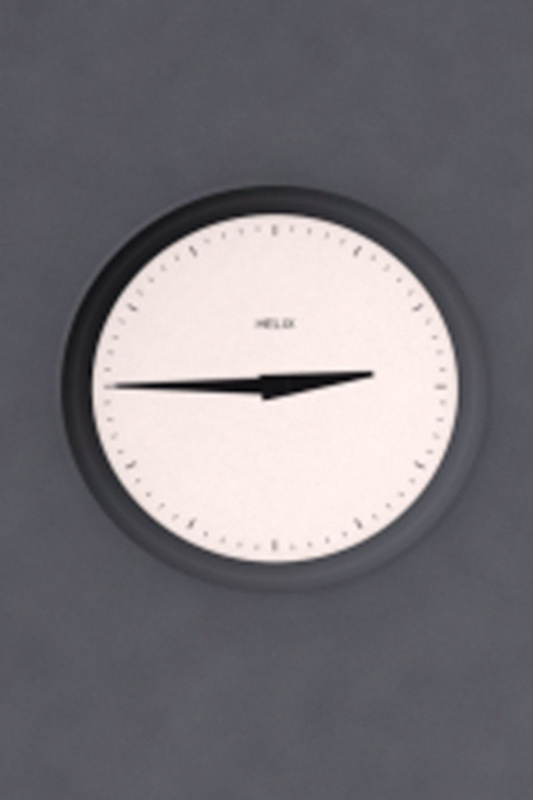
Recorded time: 2:45
